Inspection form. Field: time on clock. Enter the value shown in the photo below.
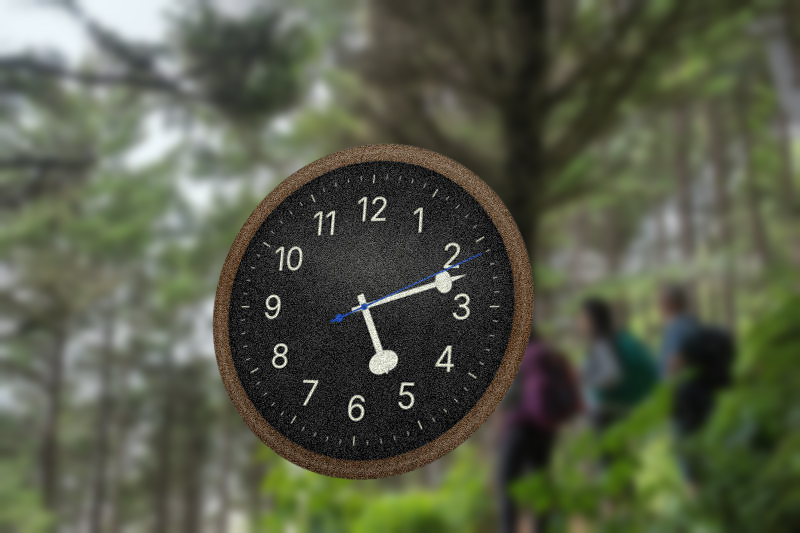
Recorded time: 5:12:11
